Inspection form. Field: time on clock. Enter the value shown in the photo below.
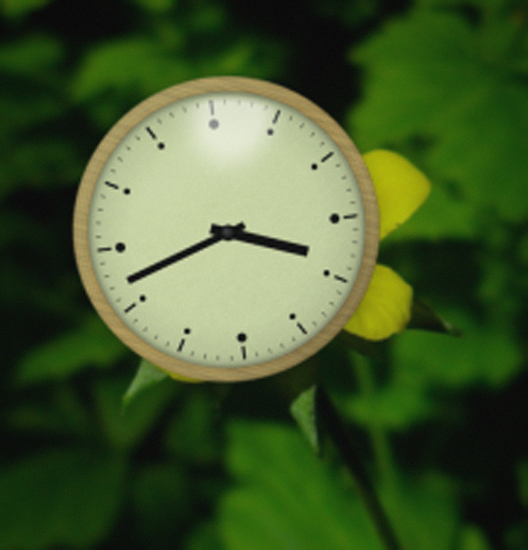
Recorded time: 3:42
